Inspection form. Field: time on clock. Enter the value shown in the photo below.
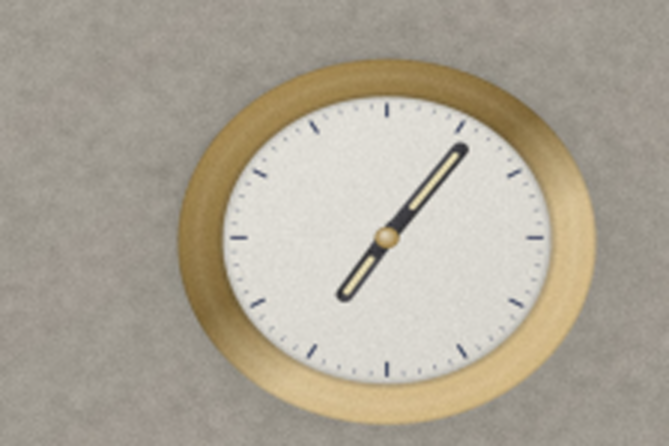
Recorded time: 7:06
